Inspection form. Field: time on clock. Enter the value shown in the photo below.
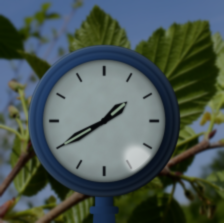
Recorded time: 1:40
